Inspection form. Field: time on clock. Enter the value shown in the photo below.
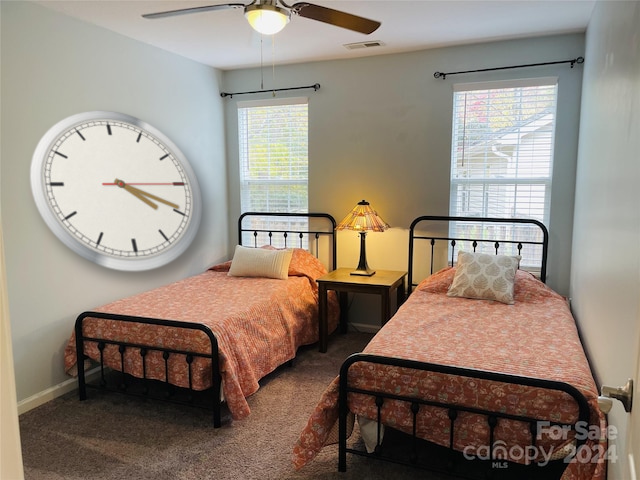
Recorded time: 4:19:15
